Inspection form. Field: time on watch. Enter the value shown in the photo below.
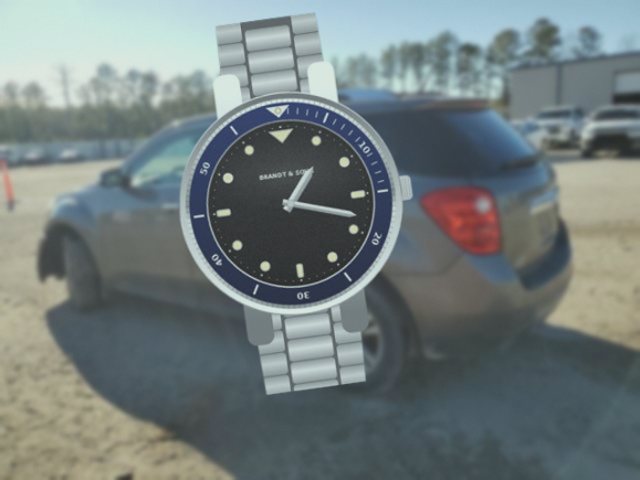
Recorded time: 1:18
